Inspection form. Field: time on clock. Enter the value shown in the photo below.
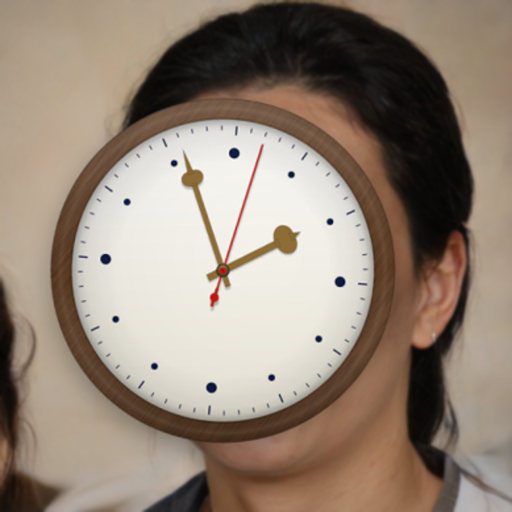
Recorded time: 1:56:02
